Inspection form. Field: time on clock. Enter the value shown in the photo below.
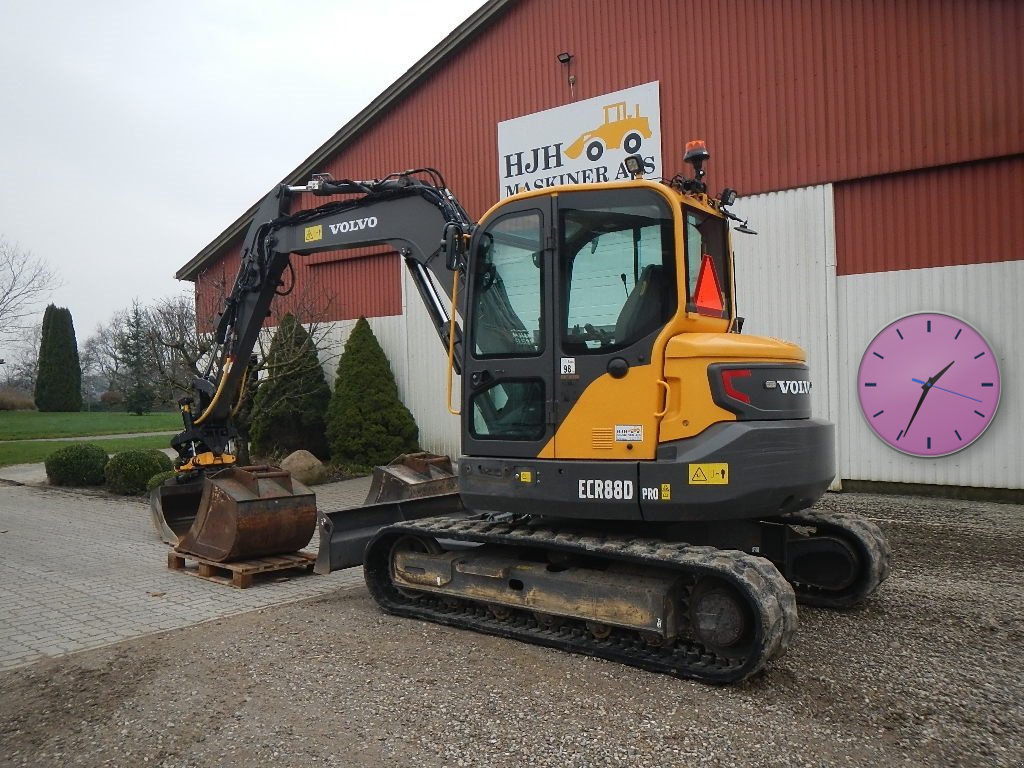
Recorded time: 1:34:18
